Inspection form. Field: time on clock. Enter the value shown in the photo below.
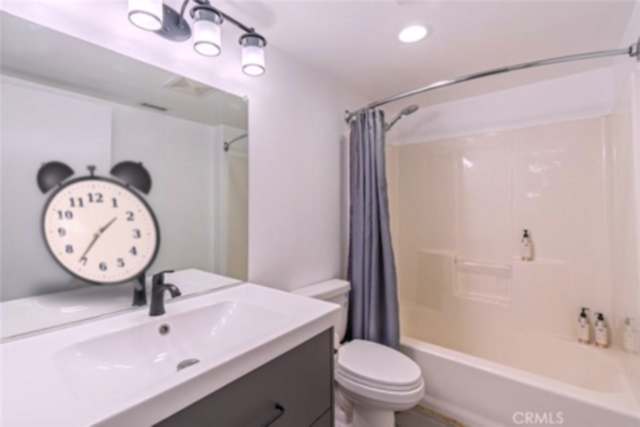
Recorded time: 1:36
